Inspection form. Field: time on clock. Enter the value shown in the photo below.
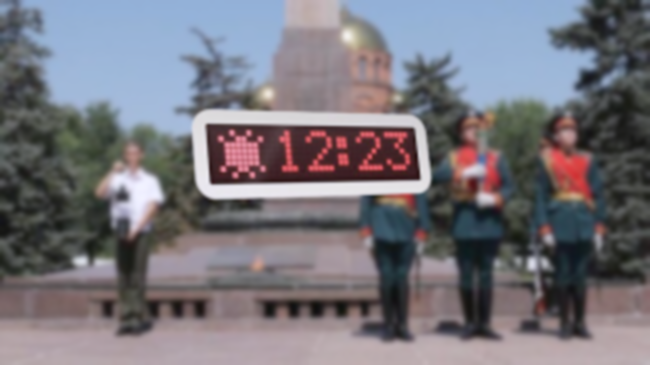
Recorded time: 12:23
